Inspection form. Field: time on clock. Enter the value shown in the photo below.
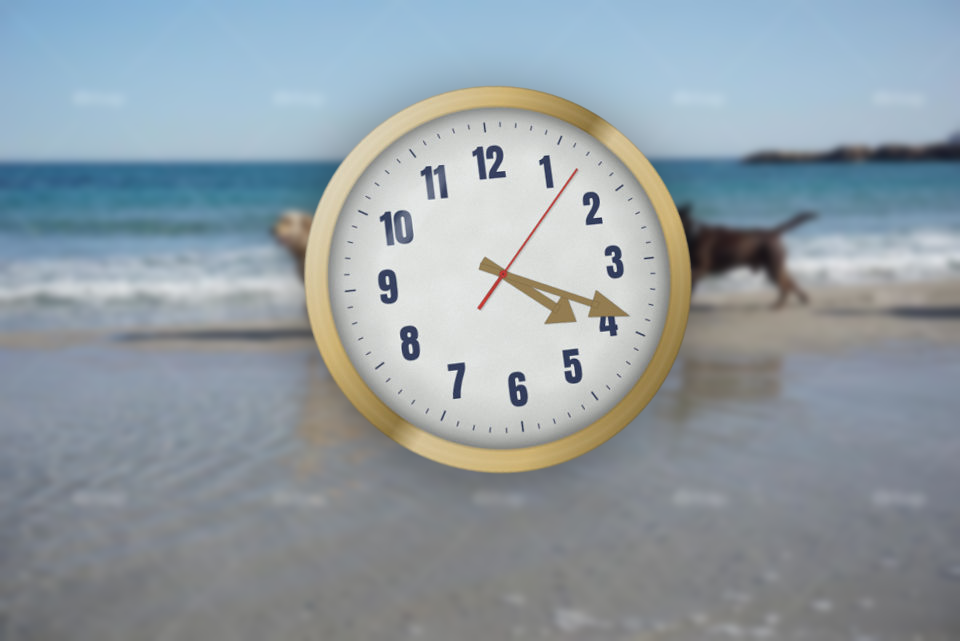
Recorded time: 4:19:07
